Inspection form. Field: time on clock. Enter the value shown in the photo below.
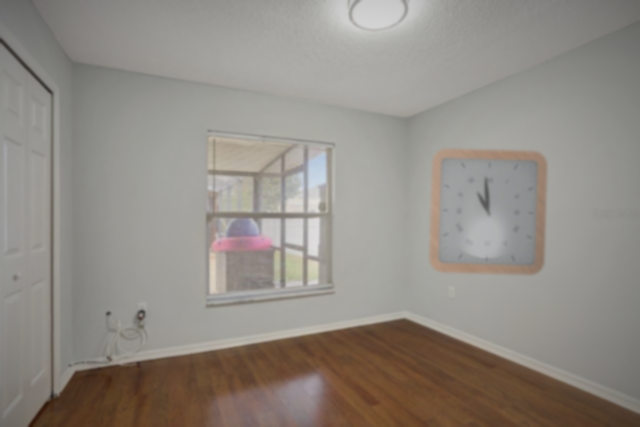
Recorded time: 10:59
